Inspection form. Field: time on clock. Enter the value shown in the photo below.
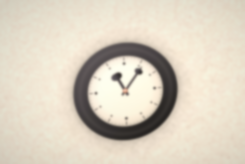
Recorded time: 11:06
